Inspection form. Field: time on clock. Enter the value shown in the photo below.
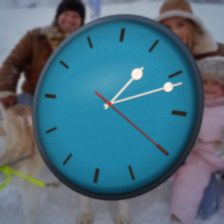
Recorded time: 1:11:20
